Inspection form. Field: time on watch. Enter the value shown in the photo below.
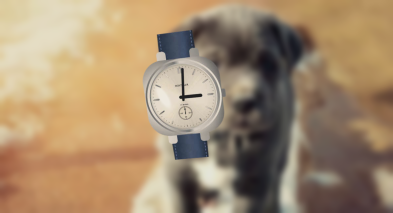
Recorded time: 3:01
